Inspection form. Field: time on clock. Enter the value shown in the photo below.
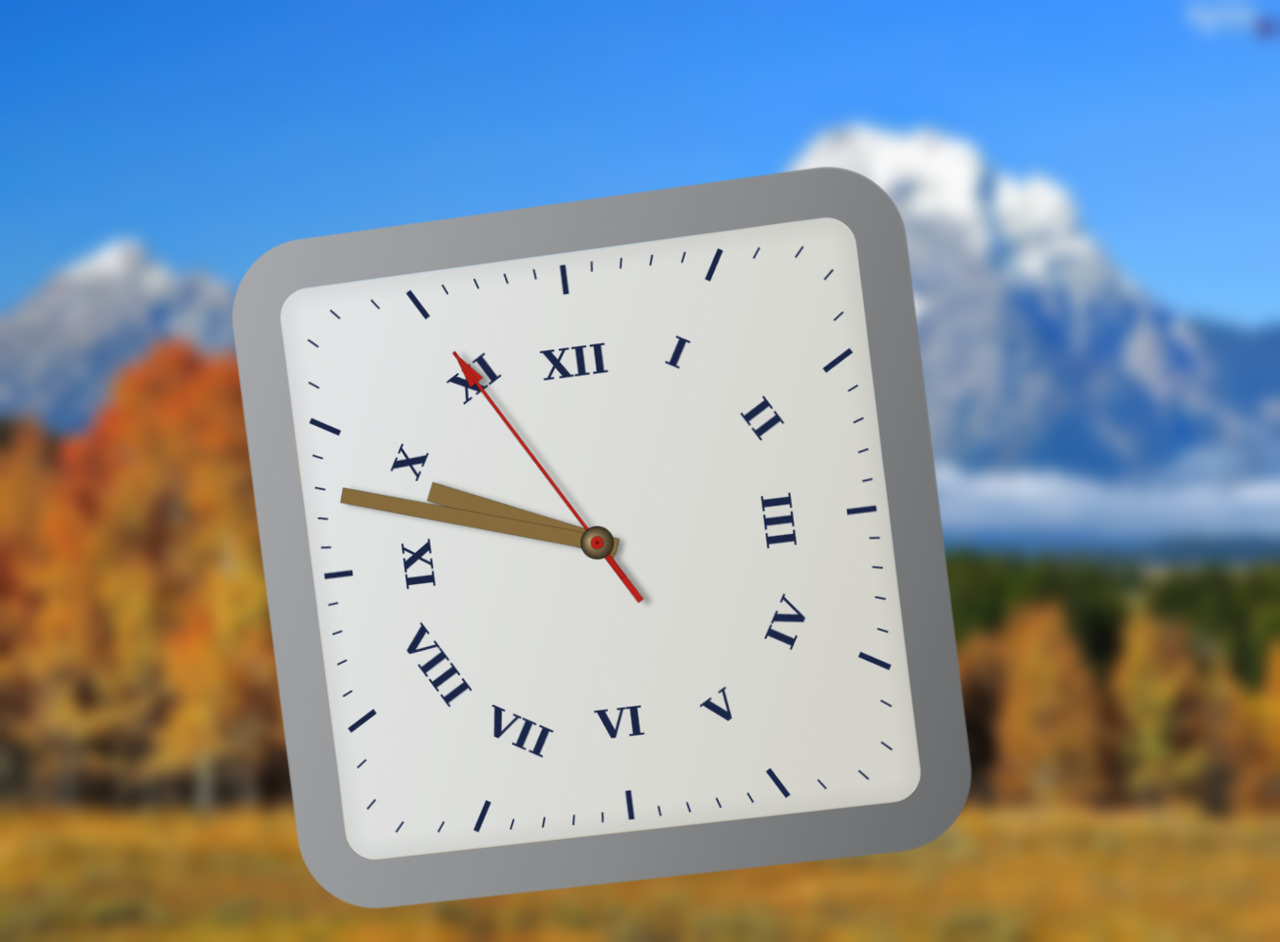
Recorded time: 9:47:55
